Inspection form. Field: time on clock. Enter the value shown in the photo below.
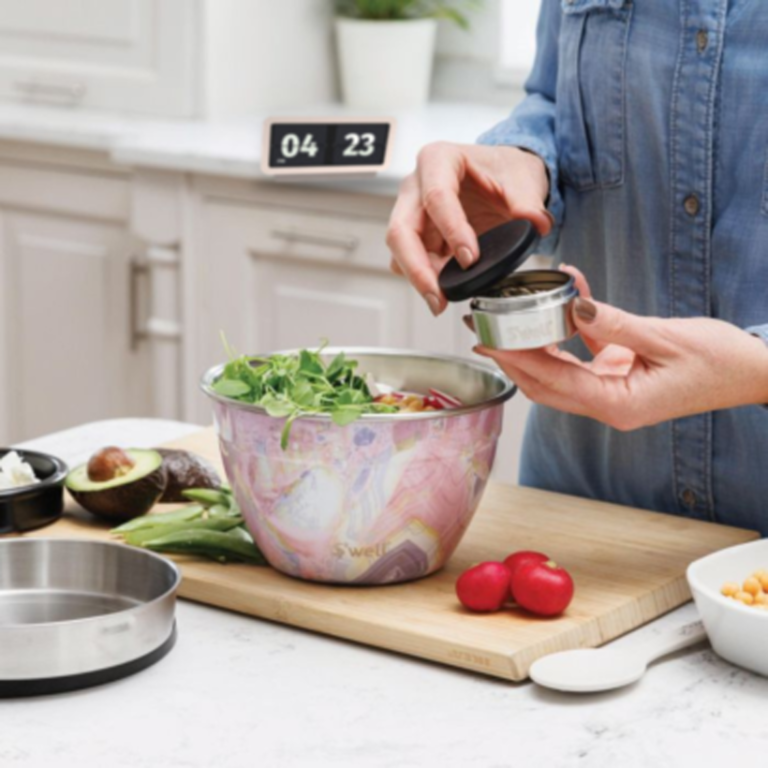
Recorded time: 4:23
